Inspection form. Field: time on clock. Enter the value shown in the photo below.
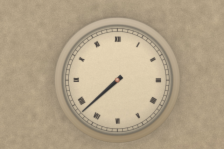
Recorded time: 7:38
